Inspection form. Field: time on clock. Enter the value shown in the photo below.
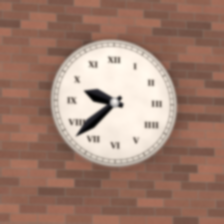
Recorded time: 9:38
